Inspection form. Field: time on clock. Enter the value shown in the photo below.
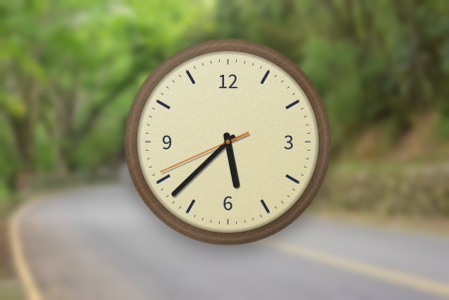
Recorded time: 5:37:41
